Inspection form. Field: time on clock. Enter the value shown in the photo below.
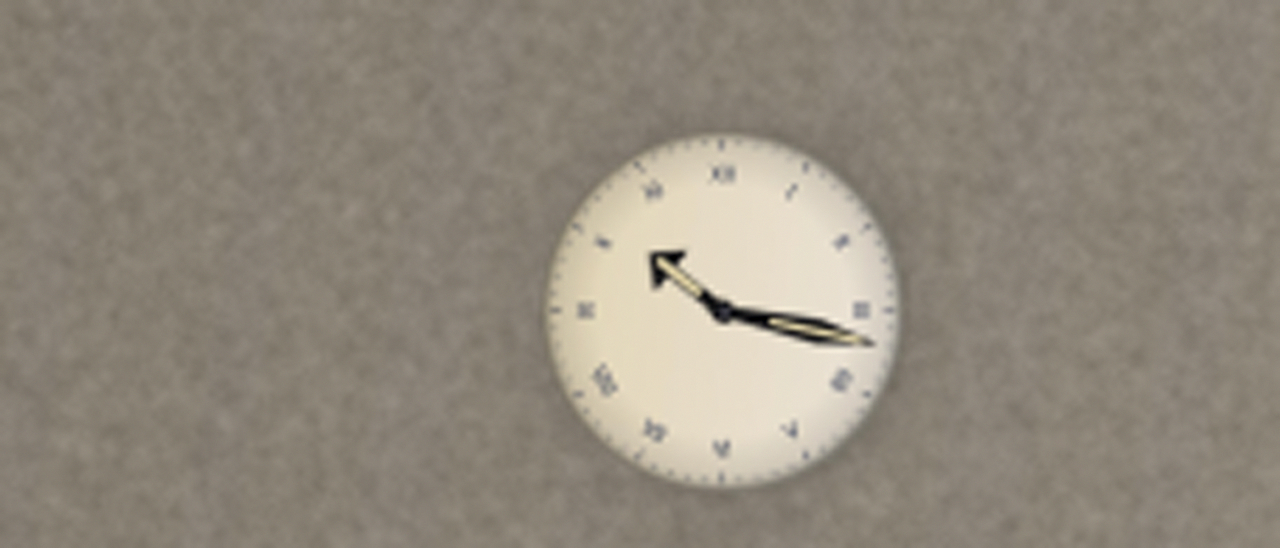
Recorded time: 10:17
